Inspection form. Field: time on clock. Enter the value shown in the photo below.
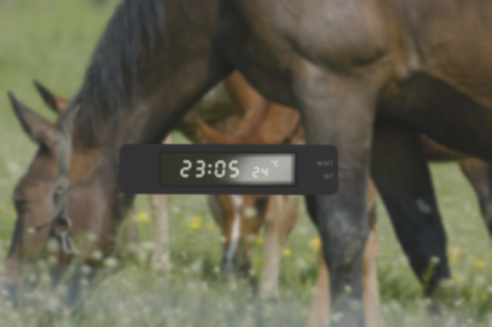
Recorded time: 23:05
